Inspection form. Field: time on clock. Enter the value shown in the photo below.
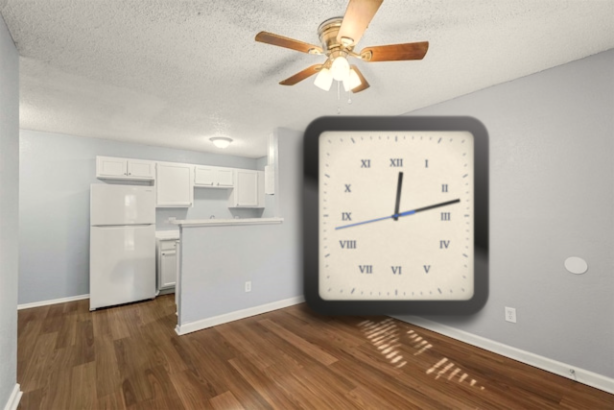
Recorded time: 12:12:43
